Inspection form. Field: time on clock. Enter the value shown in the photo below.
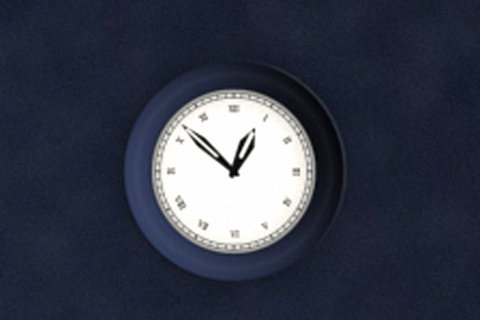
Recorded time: 12:52
